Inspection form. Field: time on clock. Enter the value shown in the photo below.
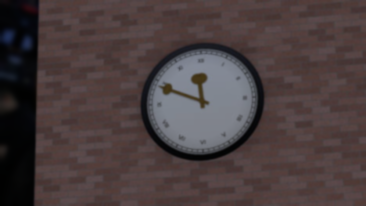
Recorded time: 11:49
